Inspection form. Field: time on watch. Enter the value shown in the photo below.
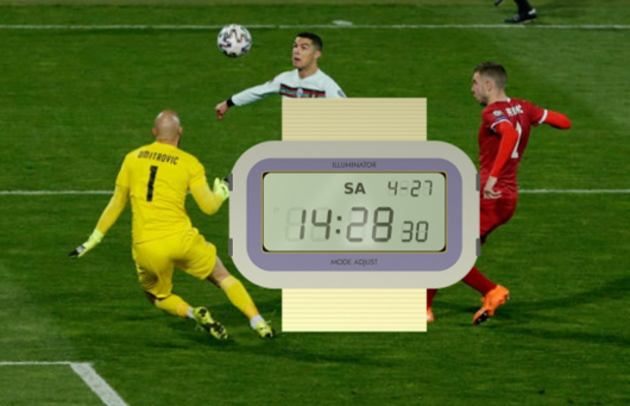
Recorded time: 14:28:30
